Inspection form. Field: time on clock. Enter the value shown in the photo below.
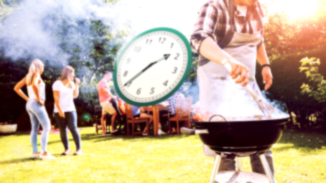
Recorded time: 1:36
